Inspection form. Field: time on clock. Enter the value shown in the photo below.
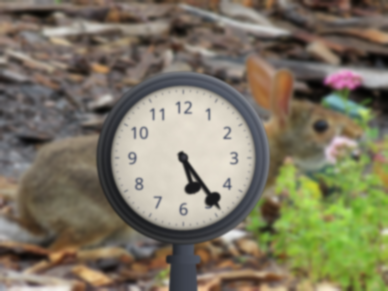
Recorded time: 5:24
